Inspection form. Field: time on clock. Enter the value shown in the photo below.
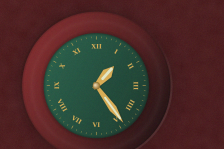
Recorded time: 1:24
